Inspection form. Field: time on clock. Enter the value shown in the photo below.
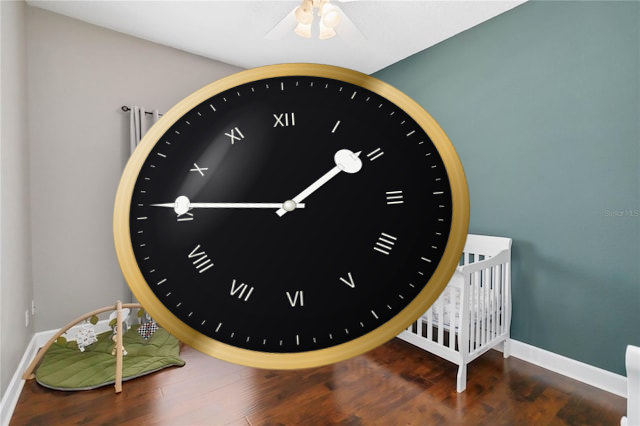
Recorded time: 1:46
